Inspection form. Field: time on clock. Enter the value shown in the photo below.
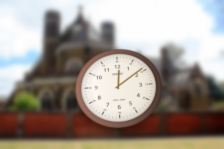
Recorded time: 12:09
